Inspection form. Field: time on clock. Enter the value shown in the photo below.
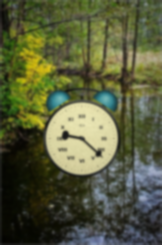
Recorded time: 9:22
